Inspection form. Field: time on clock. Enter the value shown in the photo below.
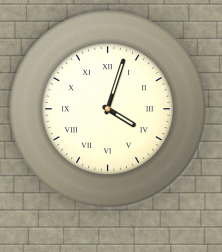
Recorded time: 4:03
